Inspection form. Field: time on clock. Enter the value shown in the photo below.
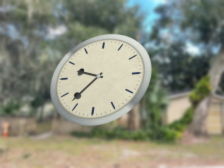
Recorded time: 9:37
